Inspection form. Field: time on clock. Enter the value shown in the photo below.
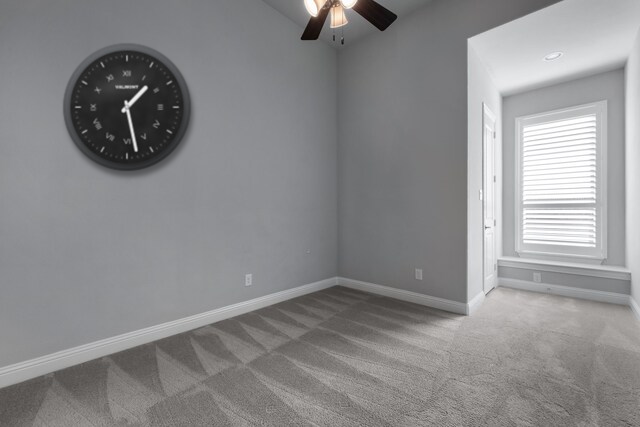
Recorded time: 1:28
